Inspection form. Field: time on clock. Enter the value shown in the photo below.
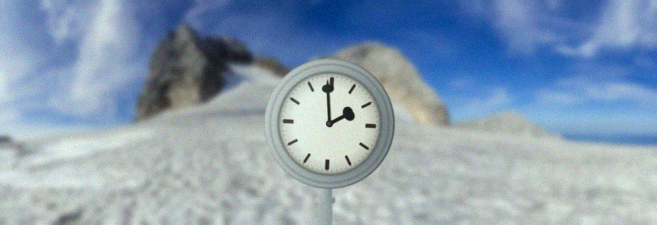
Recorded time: 1:59
